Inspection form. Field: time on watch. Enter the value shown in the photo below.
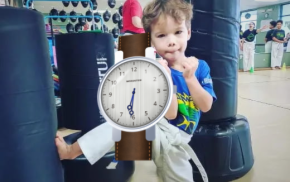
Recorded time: 6:31
